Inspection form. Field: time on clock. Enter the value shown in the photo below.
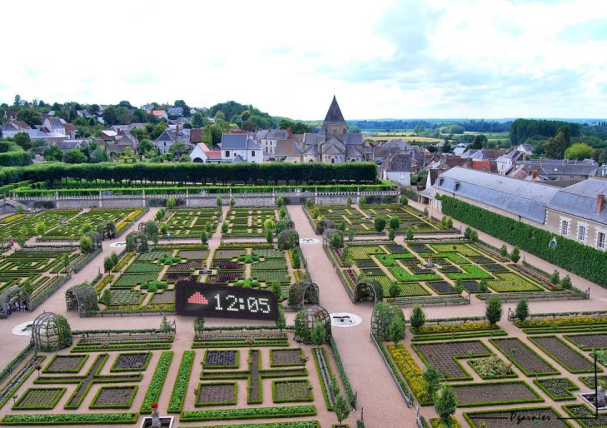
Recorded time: 12:05
